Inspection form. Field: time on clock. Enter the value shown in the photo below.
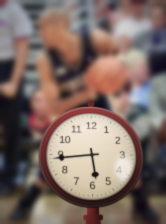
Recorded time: 5:44
